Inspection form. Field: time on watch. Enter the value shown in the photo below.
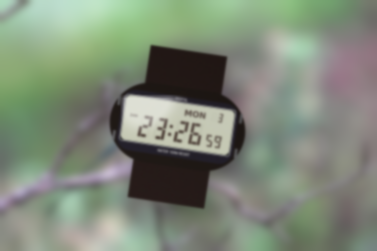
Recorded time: 23:26:59
